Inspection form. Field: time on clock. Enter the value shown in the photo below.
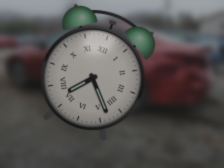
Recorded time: 7:23
